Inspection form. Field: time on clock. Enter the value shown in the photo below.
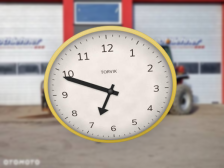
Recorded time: 6:49
